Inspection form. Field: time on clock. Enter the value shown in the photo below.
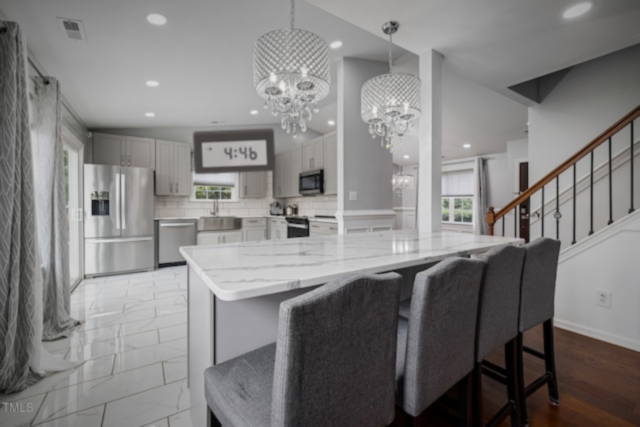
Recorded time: 4:46
